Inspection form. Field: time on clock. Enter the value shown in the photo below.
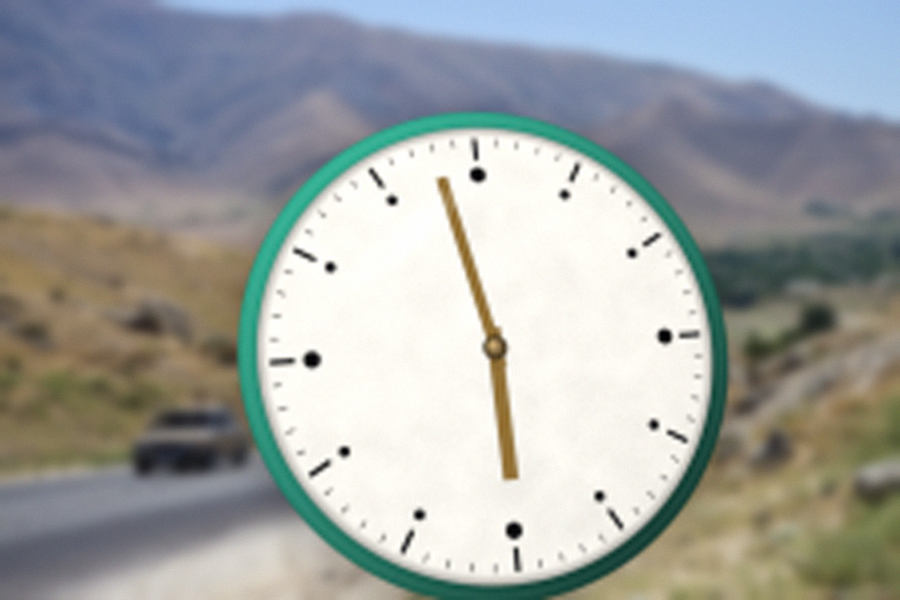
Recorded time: 5:58
